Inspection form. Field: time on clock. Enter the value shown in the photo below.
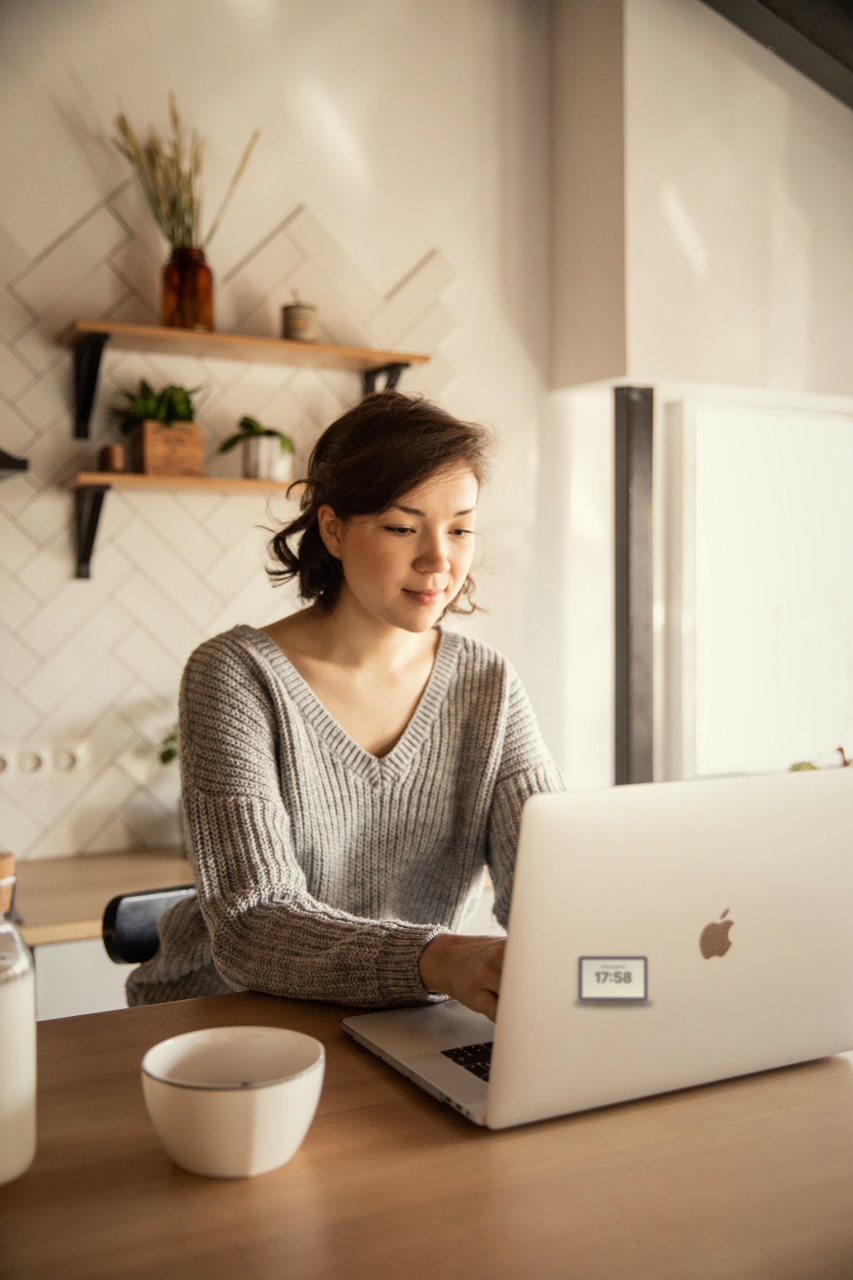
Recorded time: 17:58
